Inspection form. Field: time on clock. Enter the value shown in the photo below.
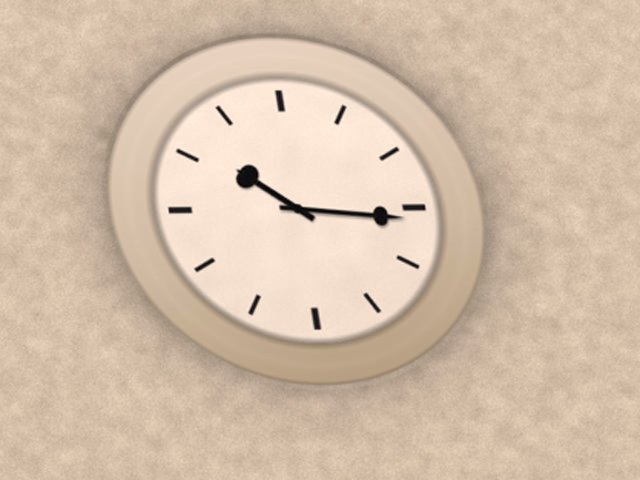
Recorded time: 10:16
